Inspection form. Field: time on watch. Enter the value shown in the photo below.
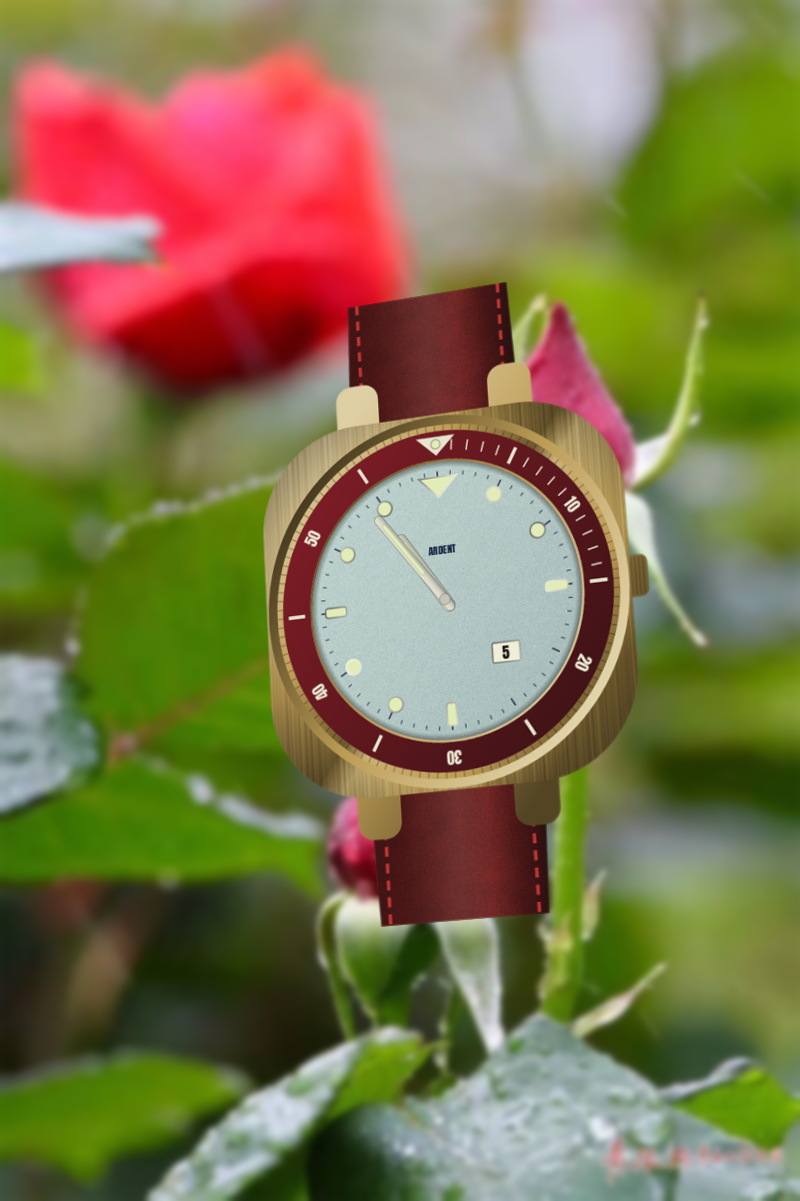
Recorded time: 10:54
